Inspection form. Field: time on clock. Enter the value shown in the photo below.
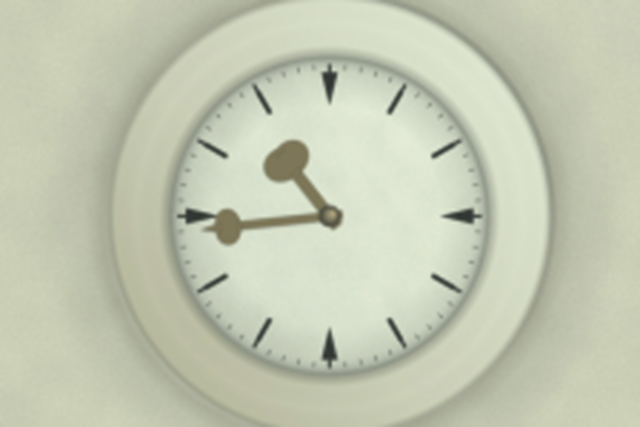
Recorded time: 10:44
